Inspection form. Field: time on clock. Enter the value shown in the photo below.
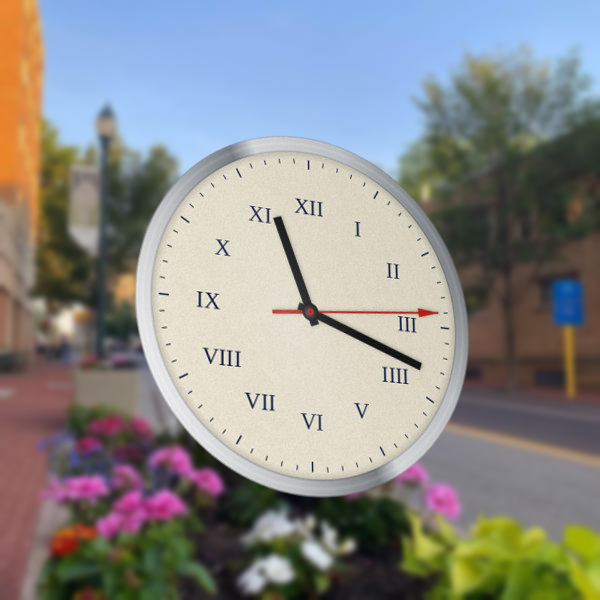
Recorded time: 11:18:14
